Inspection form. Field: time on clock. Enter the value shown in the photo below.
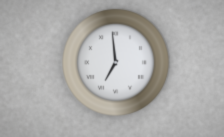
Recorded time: 6:59
